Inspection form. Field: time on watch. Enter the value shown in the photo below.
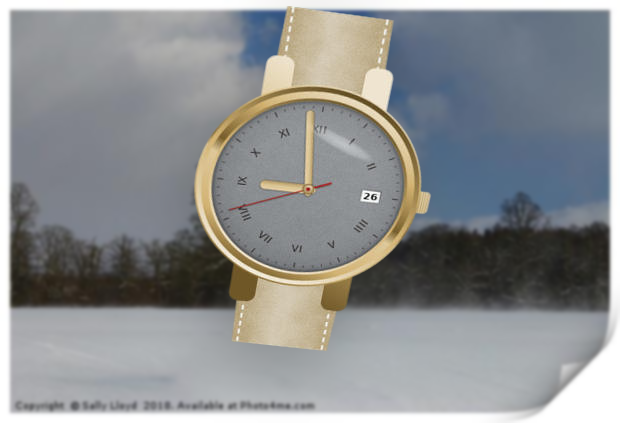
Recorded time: 8:58:41
